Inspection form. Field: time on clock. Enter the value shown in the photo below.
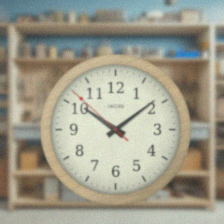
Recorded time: 10:08:52
